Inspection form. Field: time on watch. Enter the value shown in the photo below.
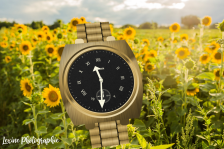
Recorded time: 11:31
